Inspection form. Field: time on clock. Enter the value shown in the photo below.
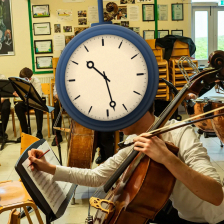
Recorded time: 10:28
